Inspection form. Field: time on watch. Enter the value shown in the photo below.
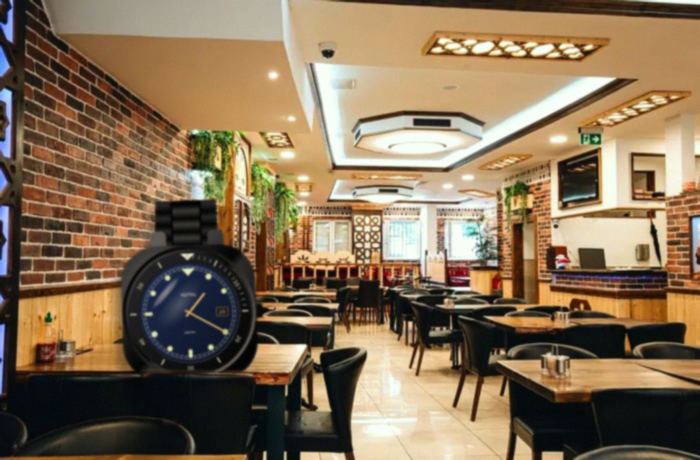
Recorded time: 1:20
